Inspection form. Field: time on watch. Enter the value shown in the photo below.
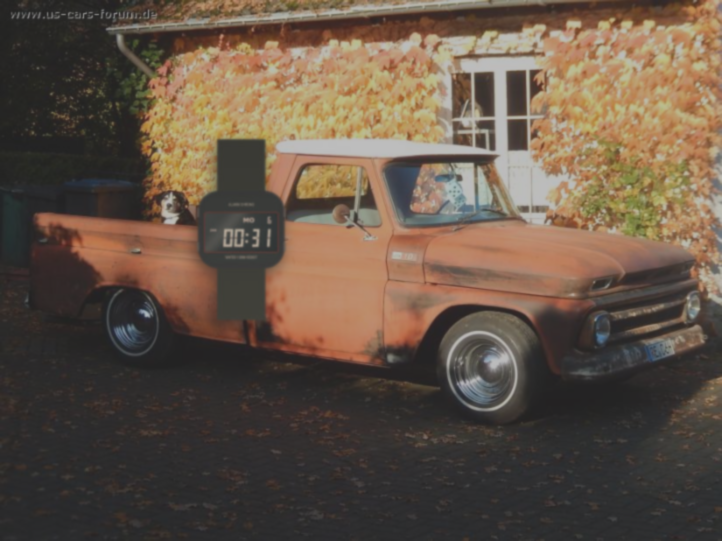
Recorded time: 0:31
